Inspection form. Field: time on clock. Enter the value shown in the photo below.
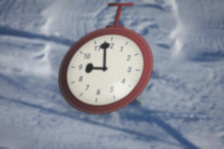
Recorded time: 8:58
